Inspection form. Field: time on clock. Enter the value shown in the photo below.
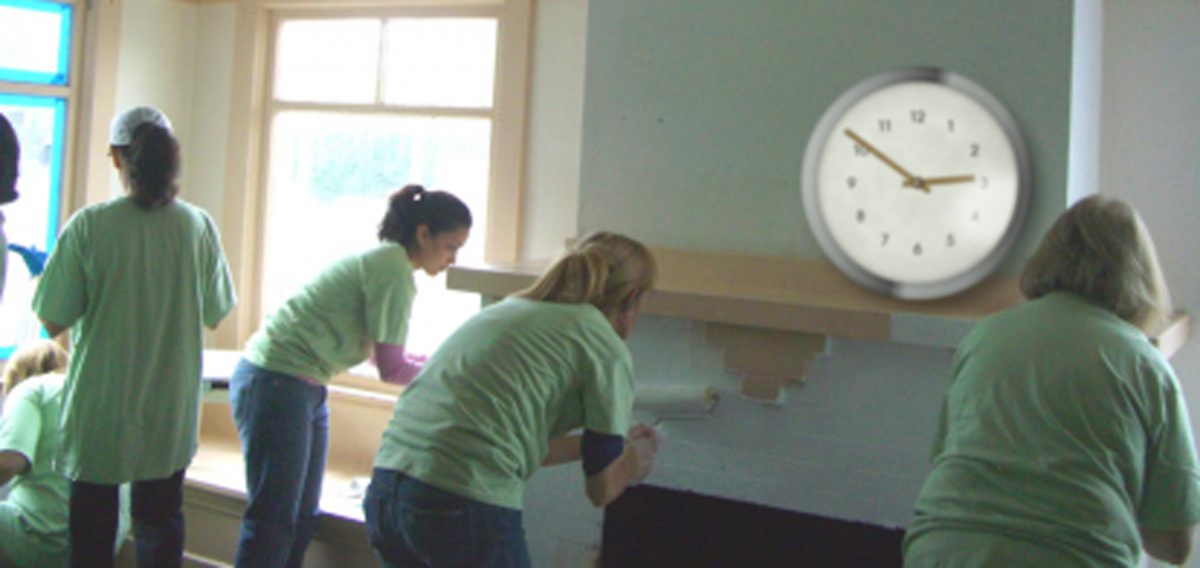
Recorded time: 2:51
